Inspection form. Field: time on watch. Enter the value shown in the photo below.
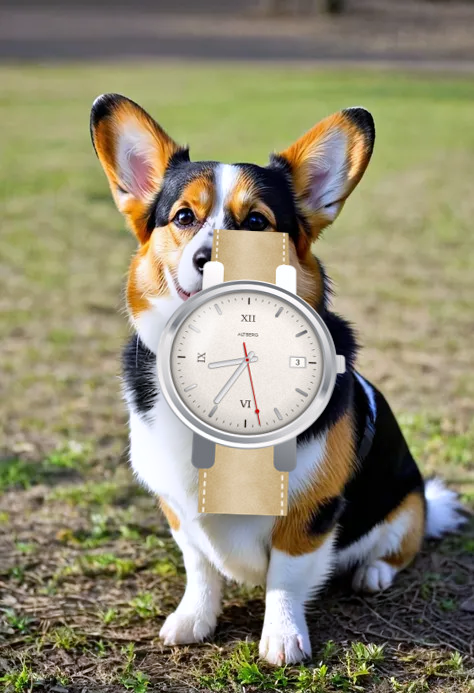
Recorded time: 8:35:28
